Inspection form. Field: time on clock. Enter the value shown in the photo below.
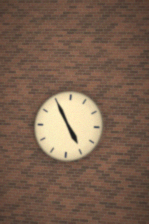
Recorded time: 4:55
